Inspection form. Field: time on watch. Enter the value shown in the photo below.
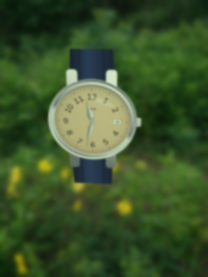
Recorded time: 11:32
